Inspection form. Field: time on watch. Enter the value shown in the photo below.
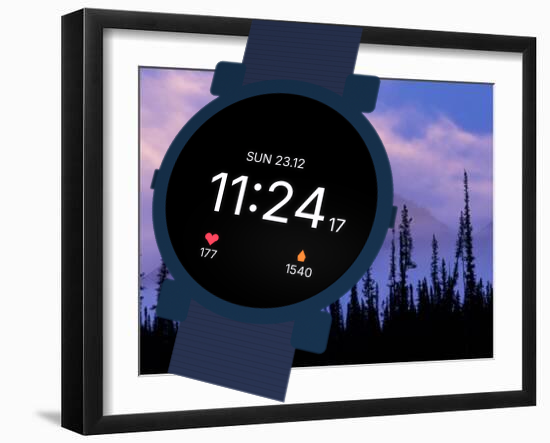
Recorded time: 11:24:17
